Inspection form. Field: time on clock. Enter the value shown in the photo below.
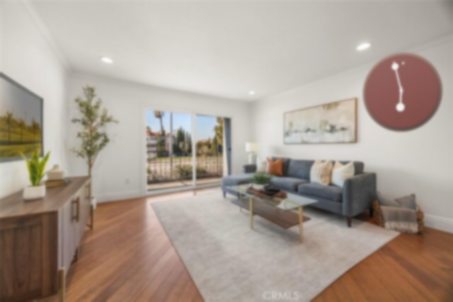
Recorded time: 5:57
